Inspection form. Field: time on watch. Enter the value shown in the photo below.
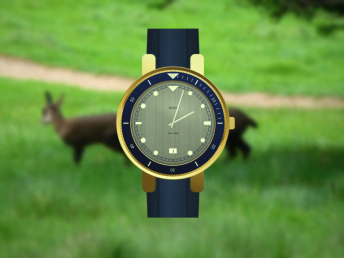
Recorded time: 2:03
